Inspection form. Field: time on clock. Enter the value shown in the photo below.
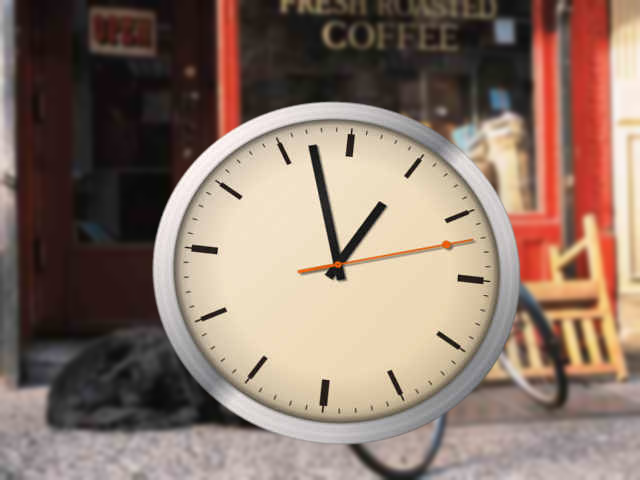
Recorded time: 12:57:12
